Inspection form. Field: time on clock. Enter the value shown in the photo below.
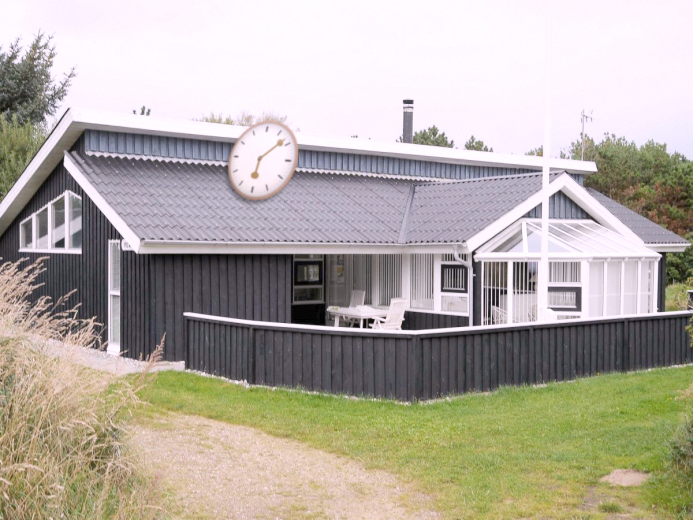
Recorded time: 6:08
